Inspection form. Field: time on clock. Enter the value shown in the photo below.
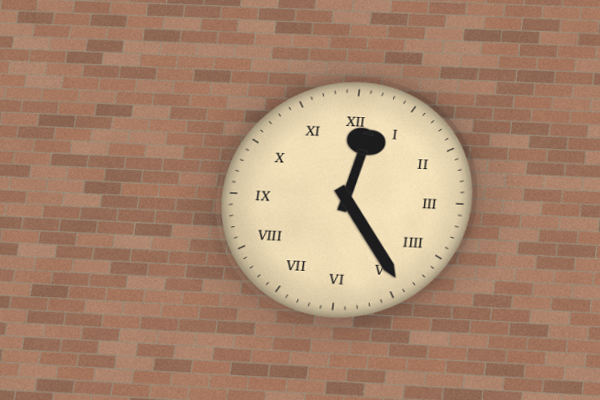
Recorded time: 12:24
